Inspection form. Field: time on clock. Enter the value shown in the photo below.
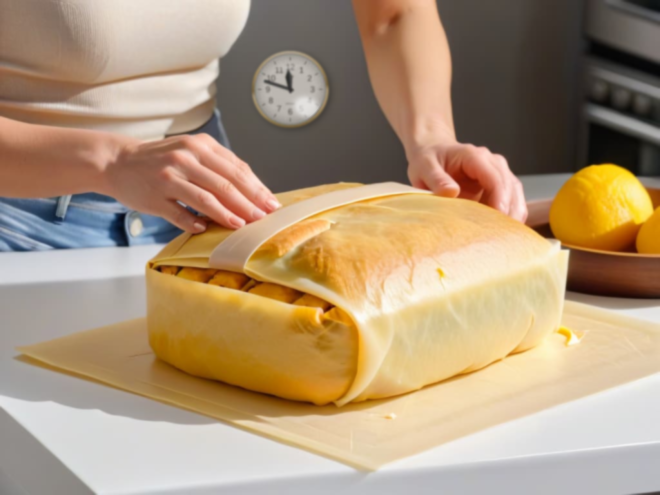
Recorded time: 11:48
